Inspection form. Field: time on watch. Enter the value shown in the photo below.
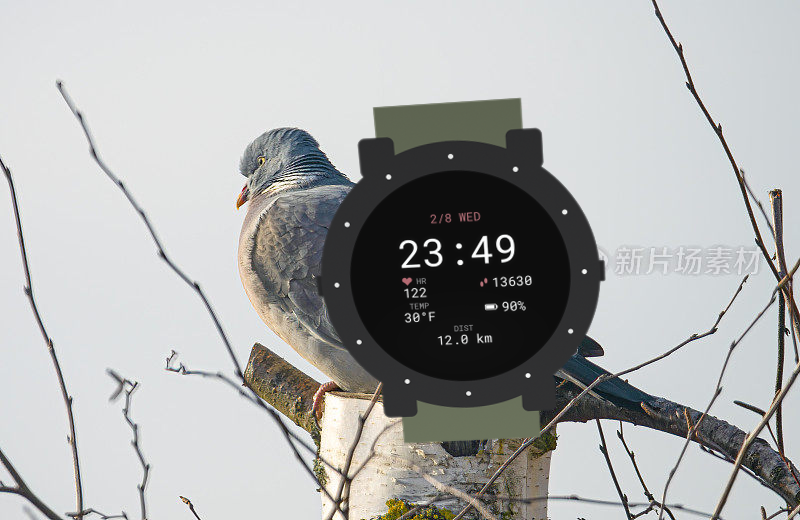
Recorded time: 23:49
